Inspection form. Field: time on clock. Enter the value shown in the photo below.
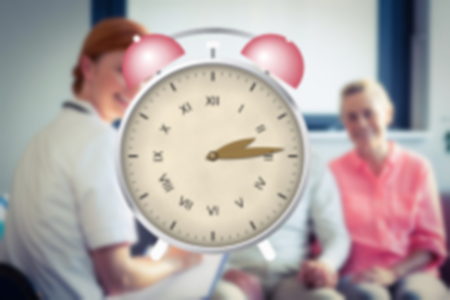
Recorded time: 2:14
